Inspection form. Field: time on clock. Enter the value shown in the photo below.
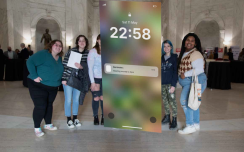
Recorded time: 22:58
